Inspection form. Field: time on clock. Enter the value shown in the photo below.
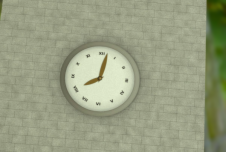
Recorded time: 8:02
